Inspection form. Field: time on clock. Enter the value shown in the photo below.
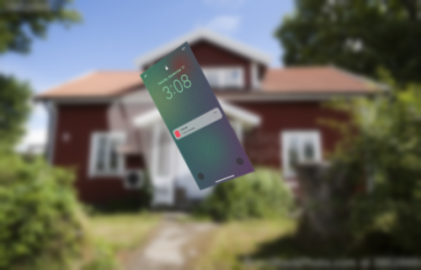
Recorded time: 3:08
